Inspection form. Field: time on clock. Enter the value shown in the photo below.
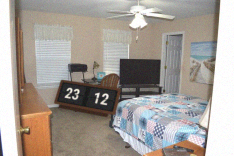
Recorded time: 23:12
